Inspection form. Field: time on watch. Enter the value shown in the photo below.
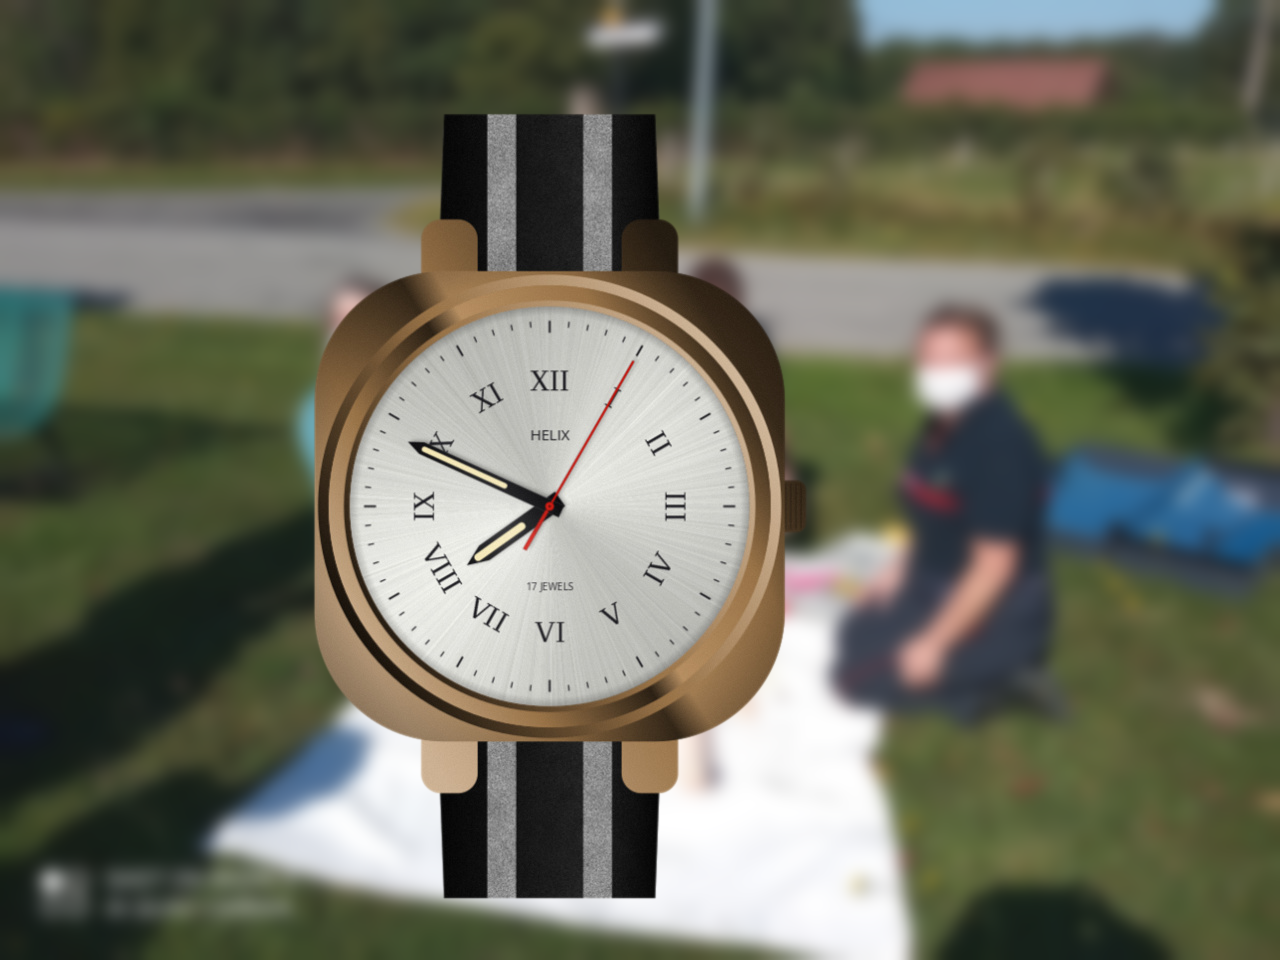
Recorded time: 7:49:05
